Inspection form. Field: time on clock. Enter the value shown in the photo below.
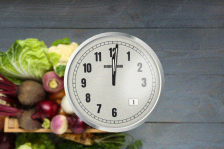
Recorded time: 12:01
